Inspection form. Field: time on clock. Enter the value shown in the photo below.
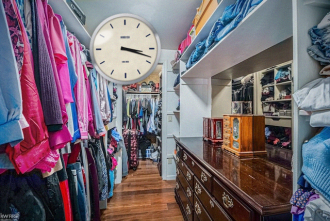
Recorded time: 3:18
